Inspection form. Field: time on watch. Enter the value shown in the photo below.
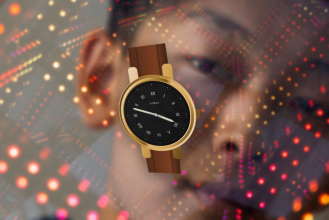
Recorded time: 3:48
